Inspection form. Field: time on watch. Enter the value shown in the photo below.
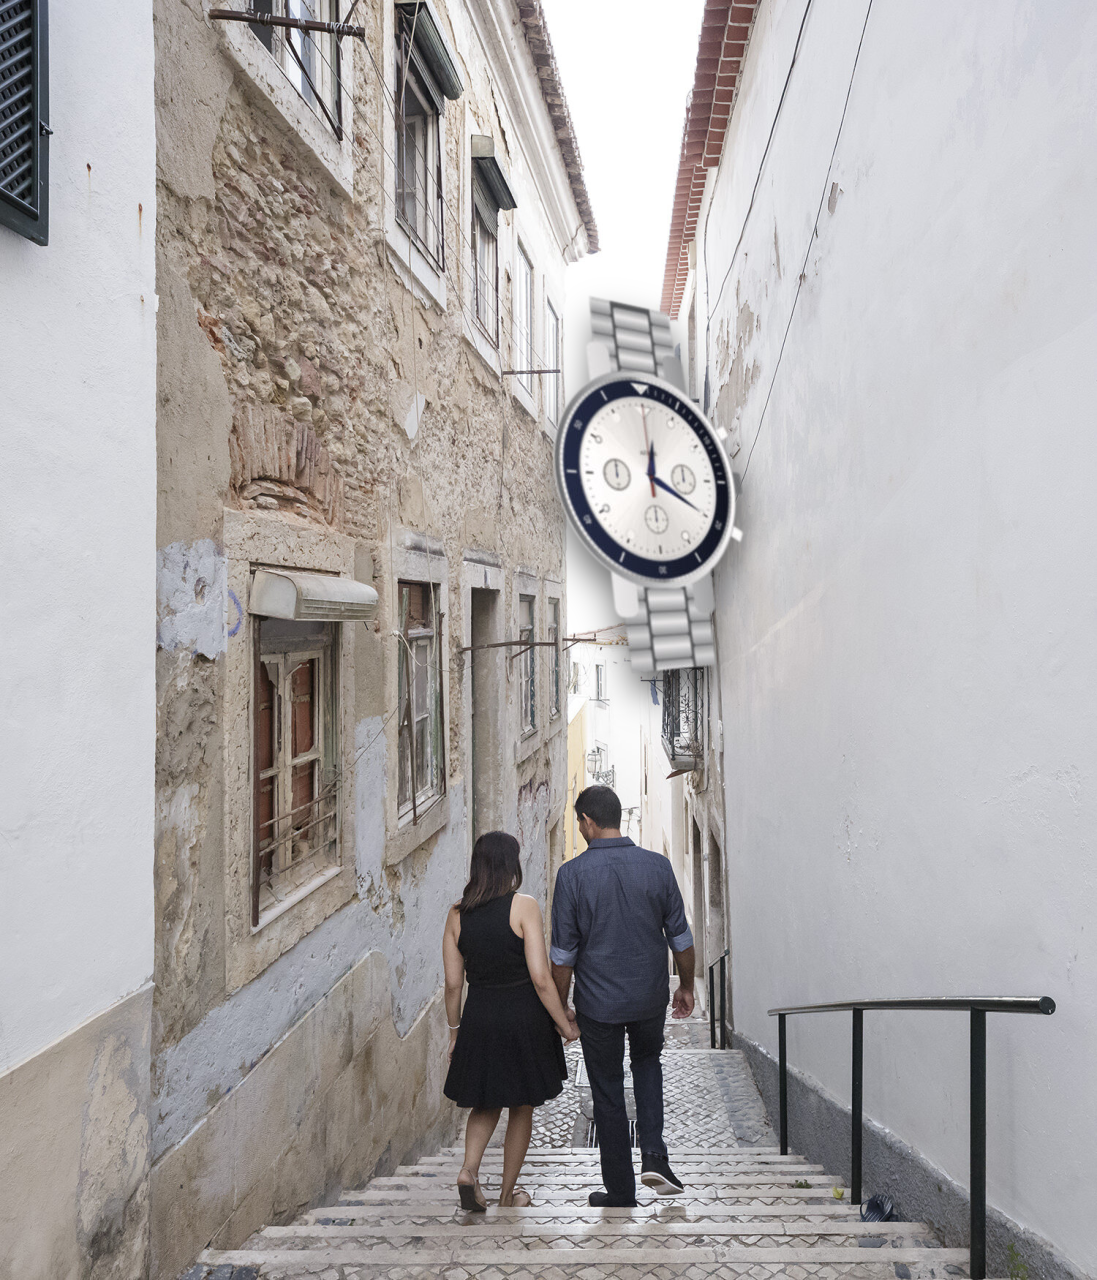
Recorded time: 12:20
